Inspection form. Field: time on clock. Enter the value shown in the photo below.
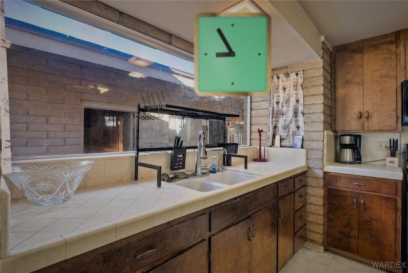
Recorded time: 8:55
